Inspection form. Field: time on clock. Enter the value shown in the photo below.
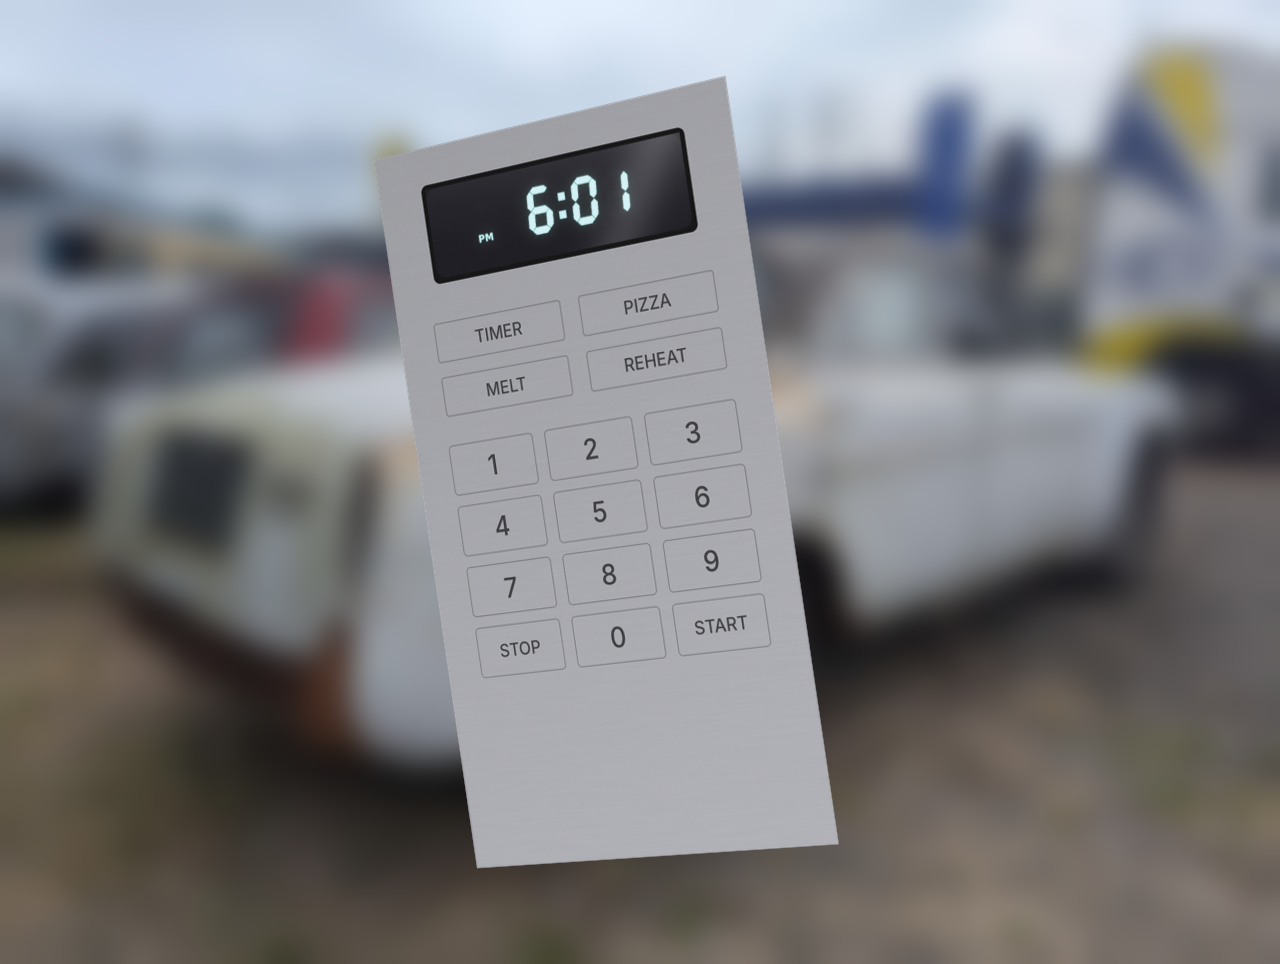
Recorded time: 6:01
